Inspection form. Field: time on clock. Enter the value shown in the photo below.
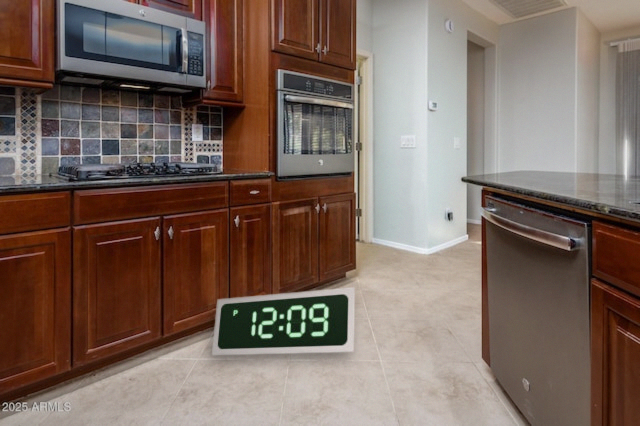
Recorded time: 12:09
